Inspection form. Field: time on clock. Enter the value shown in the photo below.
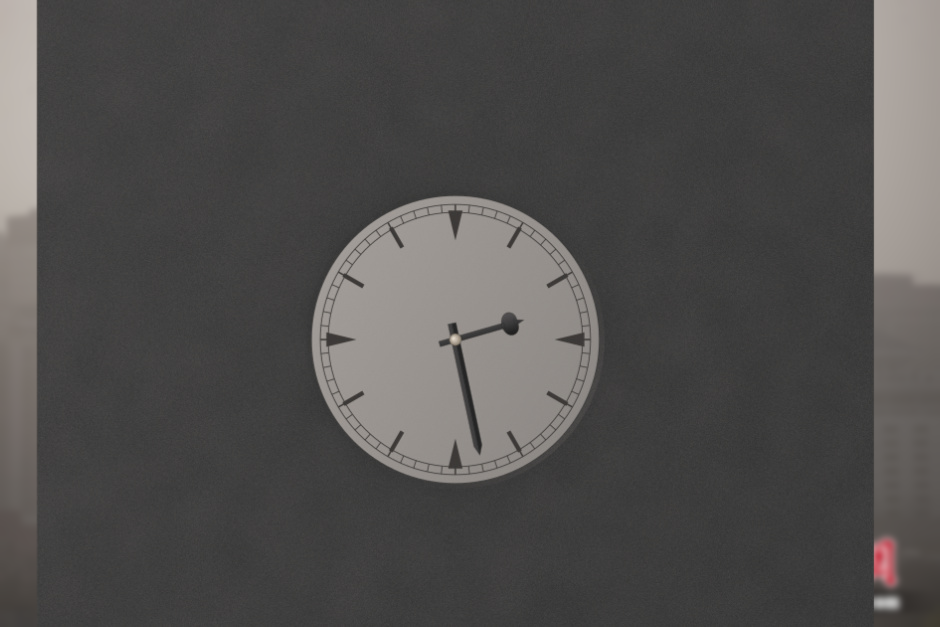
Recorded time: 2:28
